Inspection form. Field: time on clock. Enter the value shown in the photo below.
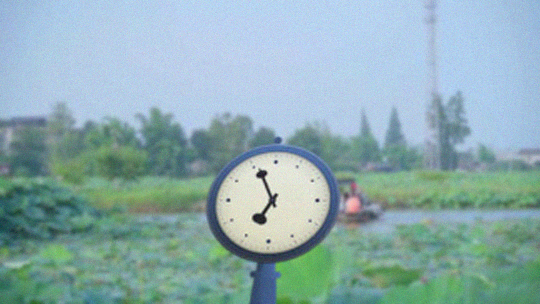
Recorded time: 6:56
